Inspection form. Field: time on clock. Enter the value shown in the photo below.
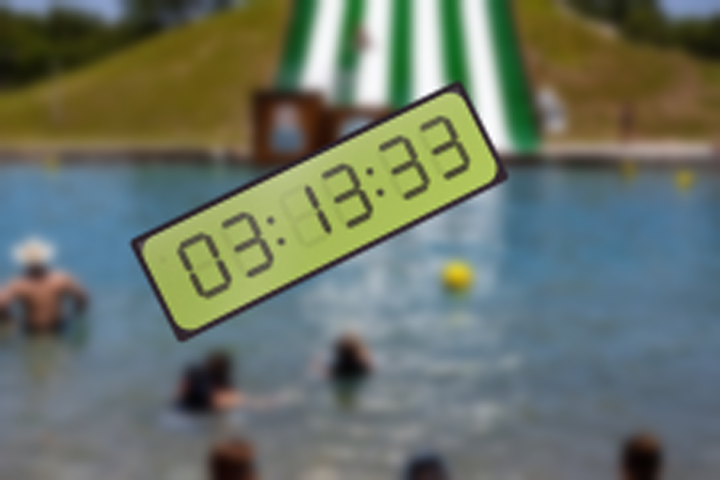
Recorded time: 3:13:33
